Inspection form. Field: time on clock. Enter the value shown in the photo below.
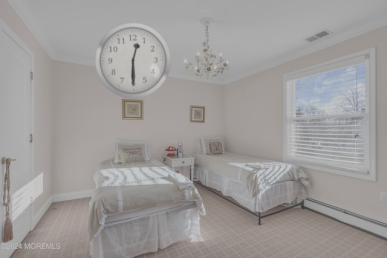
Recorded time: 12:30
